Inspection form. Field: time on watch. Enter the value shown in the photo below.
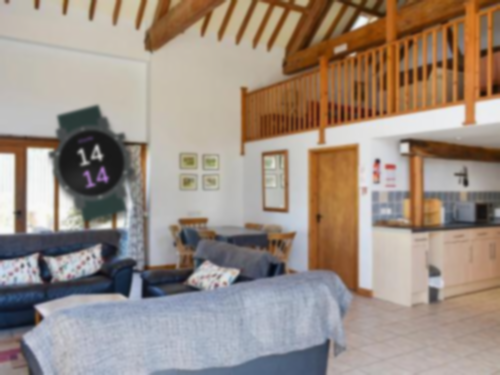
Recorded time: 14:14
